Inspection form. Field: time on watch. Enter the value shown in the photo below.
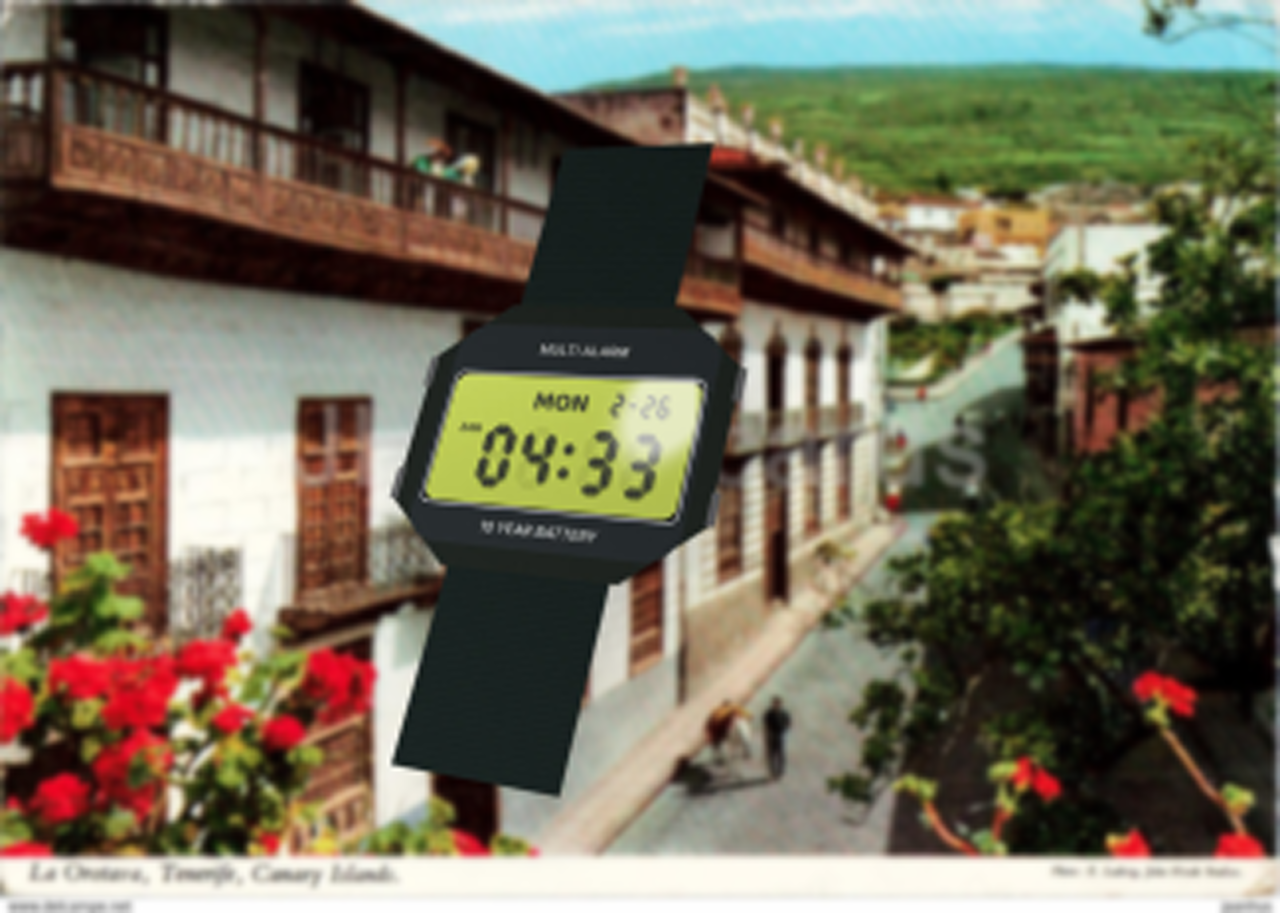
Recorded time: 4:33
